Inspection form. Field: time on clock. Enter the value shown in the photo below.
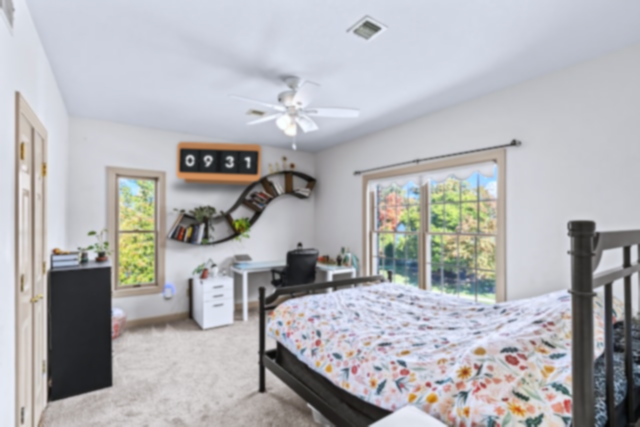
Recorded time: 9:31
